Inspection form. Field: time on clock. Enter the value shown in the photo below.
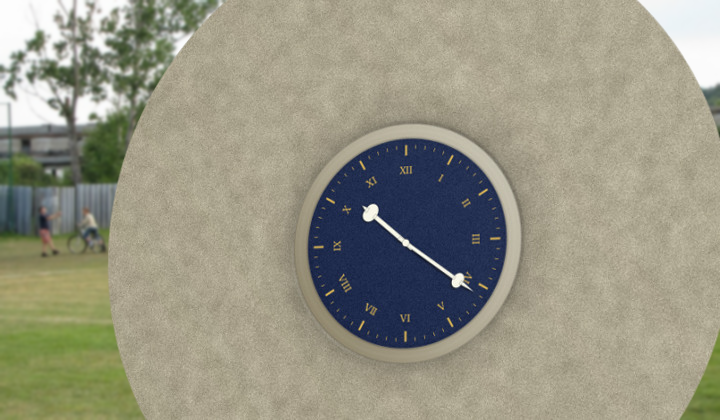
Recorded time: 10:21
